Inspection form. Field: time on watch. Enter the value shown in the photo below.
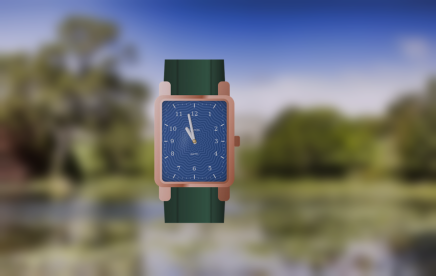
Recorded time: 10:58
